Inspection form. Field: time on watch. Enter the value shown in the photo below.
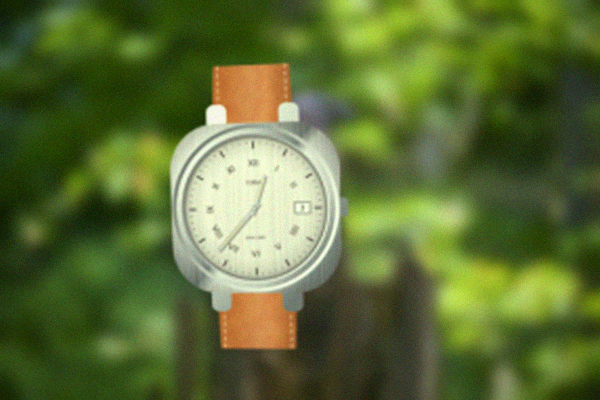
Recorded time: 12:37
